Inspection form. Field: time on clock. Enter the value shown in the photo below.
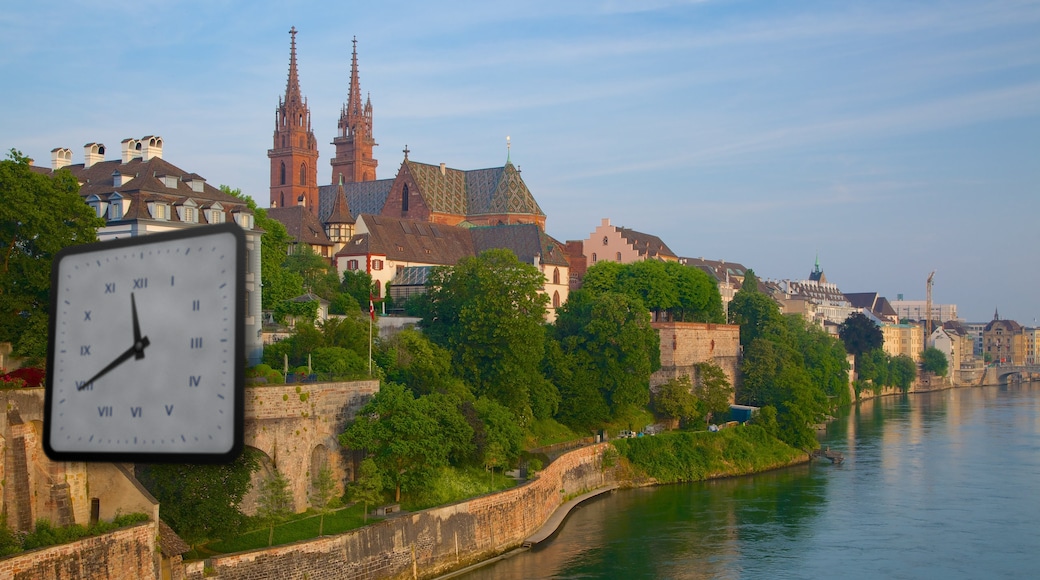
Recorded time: 11:40
